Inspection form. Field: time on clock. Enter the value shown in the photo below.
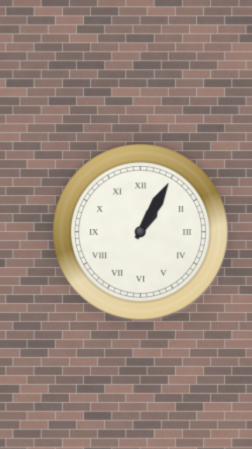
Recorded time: 1:05
